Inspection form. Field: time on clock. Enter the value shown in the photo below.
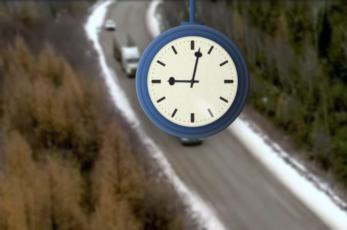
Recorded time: 9:02
